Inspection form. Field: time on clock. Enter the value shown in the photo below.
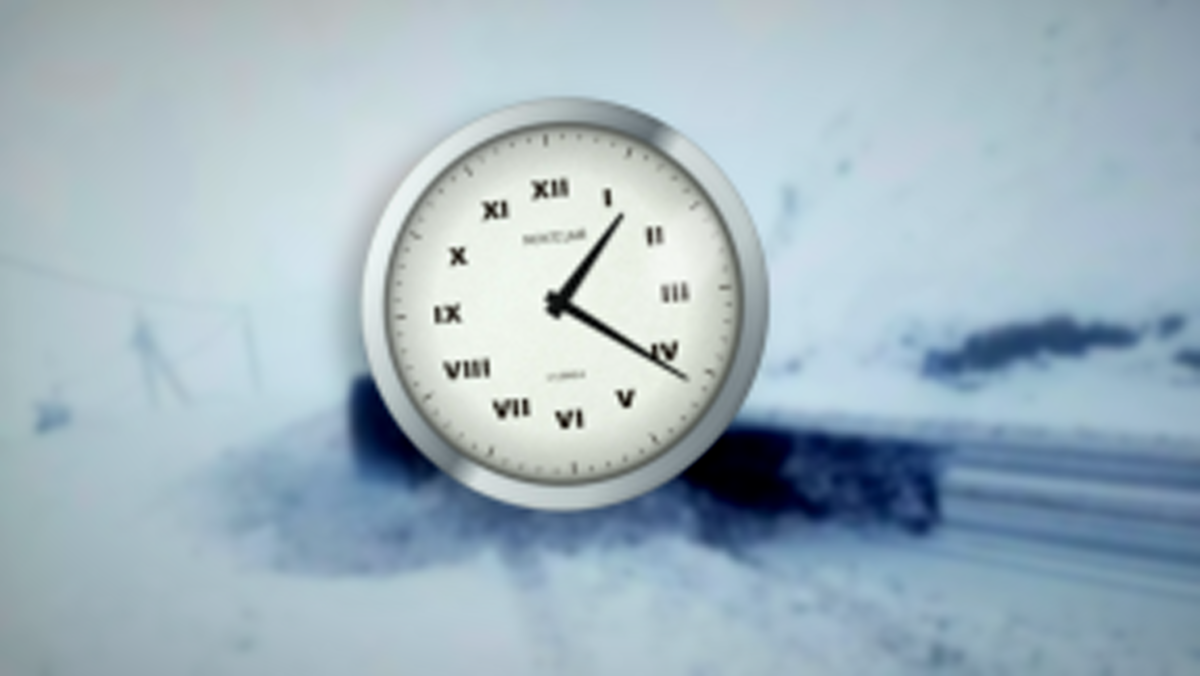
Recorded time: 1:21
